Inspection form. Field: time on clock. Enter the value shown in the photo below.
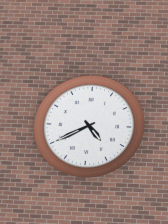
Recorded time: 4:40
